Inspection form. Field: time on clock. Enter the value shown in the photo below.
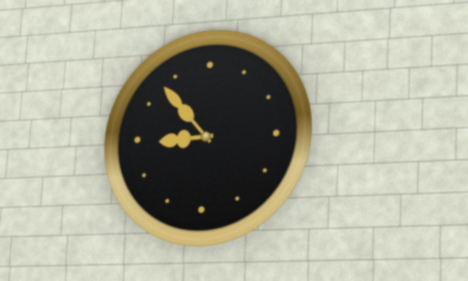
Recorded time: 8:53
